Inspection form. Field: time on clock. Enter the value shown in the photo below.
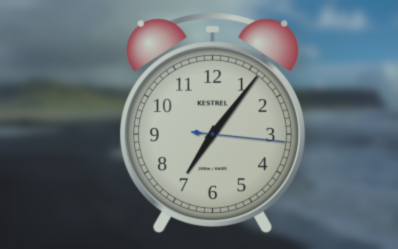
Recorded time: 7:06:16
